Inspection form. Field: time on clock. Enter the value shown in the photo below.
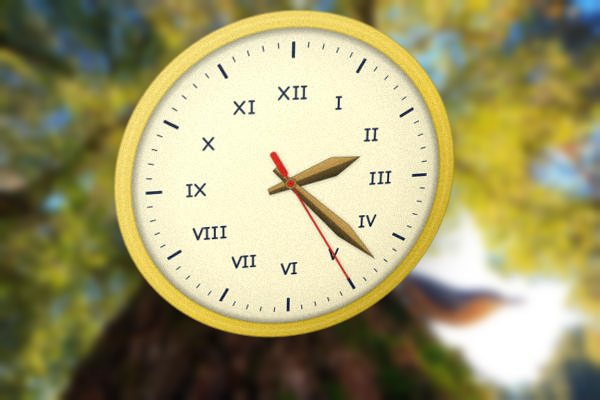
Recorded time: 2:22:25
